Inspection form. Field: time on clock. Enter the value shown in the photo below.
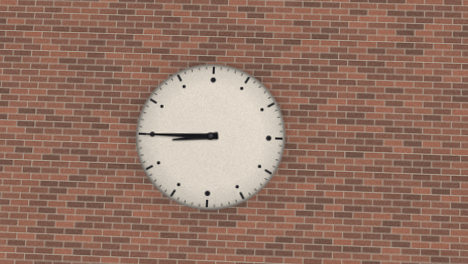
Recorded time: 8:45
